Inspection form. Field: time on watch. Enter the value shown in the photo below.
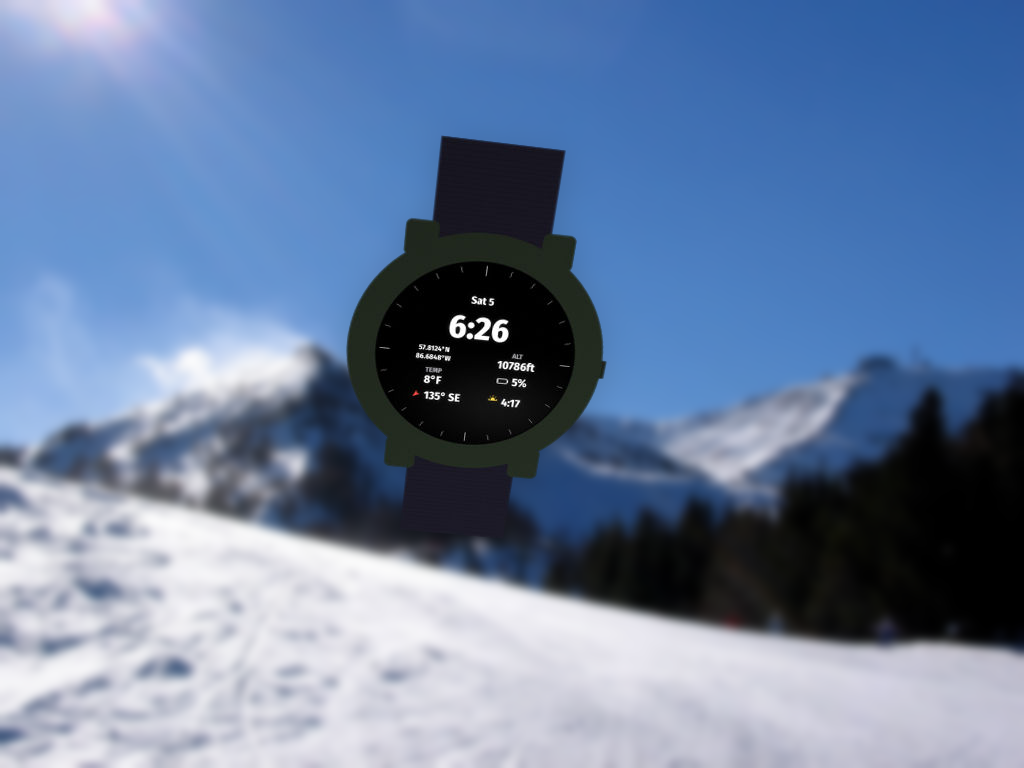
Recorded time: 6:26
